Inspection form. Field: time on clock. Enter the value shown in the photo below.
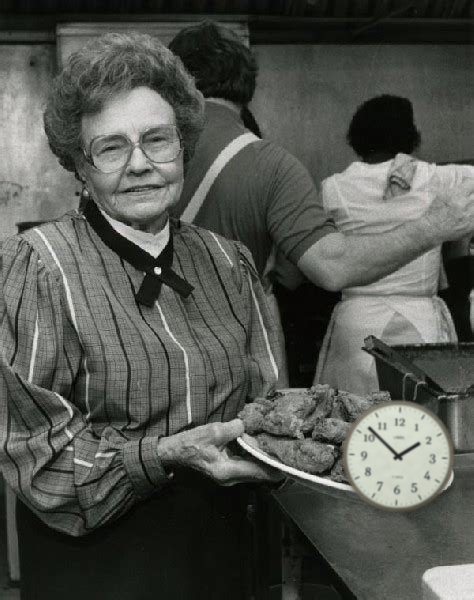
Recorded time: 1:52
